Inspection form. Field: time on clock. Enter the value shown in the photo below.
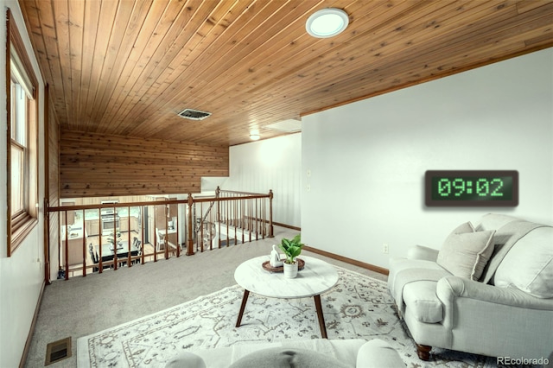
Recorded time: 9:02
